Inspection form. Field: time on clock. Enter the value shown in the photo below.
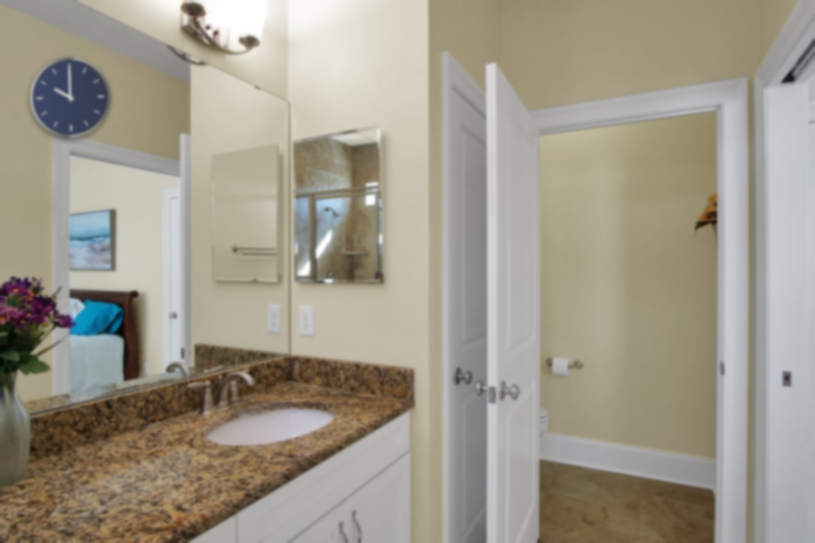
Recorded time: 10:00
